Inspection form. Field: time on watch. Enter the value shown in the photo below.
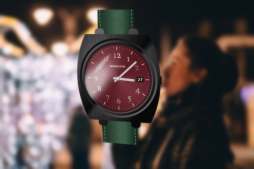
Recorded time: 3:08
